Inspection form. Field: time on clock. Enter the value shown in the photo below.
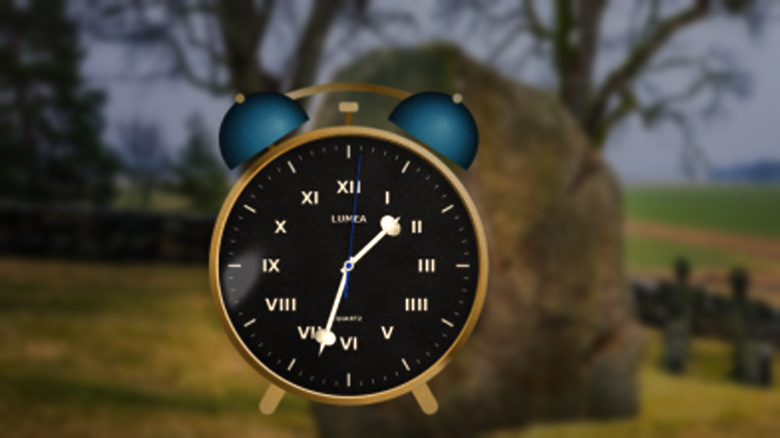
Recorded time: 1:33:01
